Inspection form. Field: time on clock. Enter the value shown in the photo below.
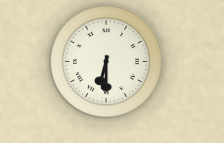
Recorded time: 6:30
